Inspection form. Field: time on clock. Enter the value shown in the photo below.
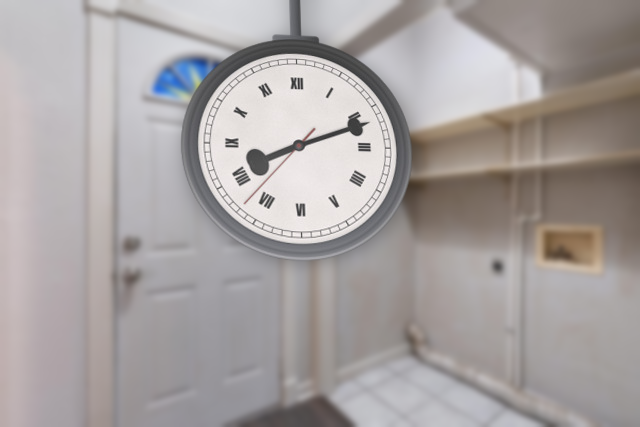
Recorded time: 8:11:37
